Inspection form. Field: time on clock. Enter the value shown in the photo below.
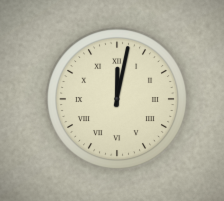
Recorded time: 12:02
